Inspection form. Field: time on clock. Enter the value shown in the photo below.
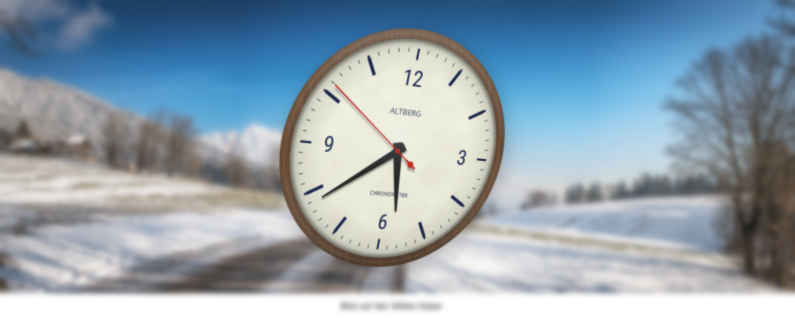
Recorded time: 5:38:51
